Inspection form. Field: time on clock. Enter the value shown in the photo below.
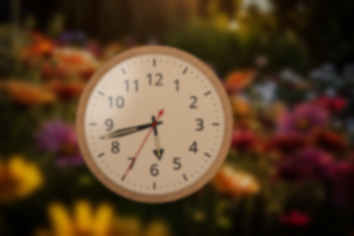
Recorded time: 5:42:35
